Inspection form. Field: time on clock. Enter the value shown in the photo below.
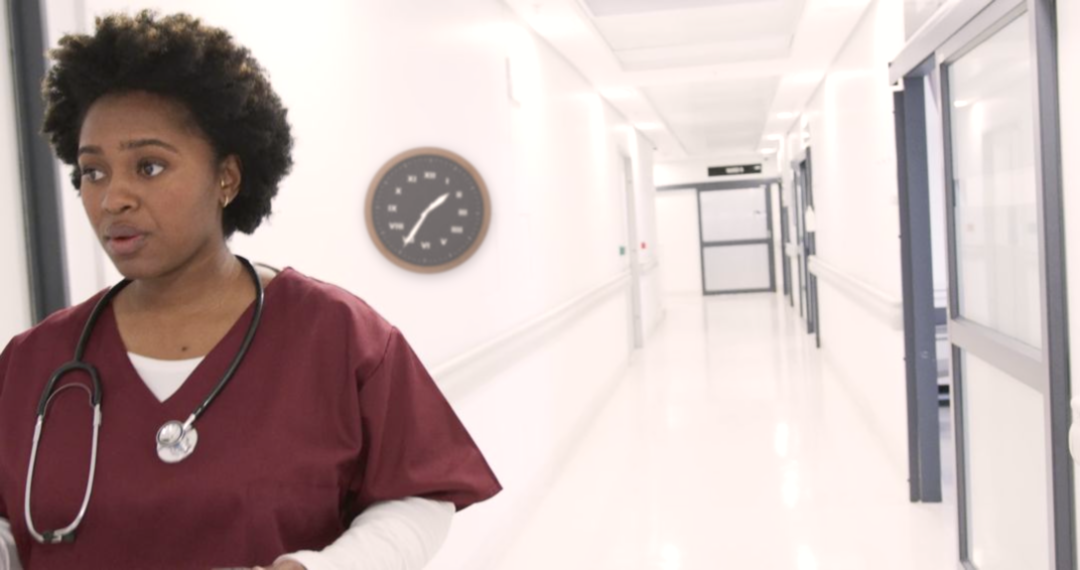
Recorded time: 1:35
